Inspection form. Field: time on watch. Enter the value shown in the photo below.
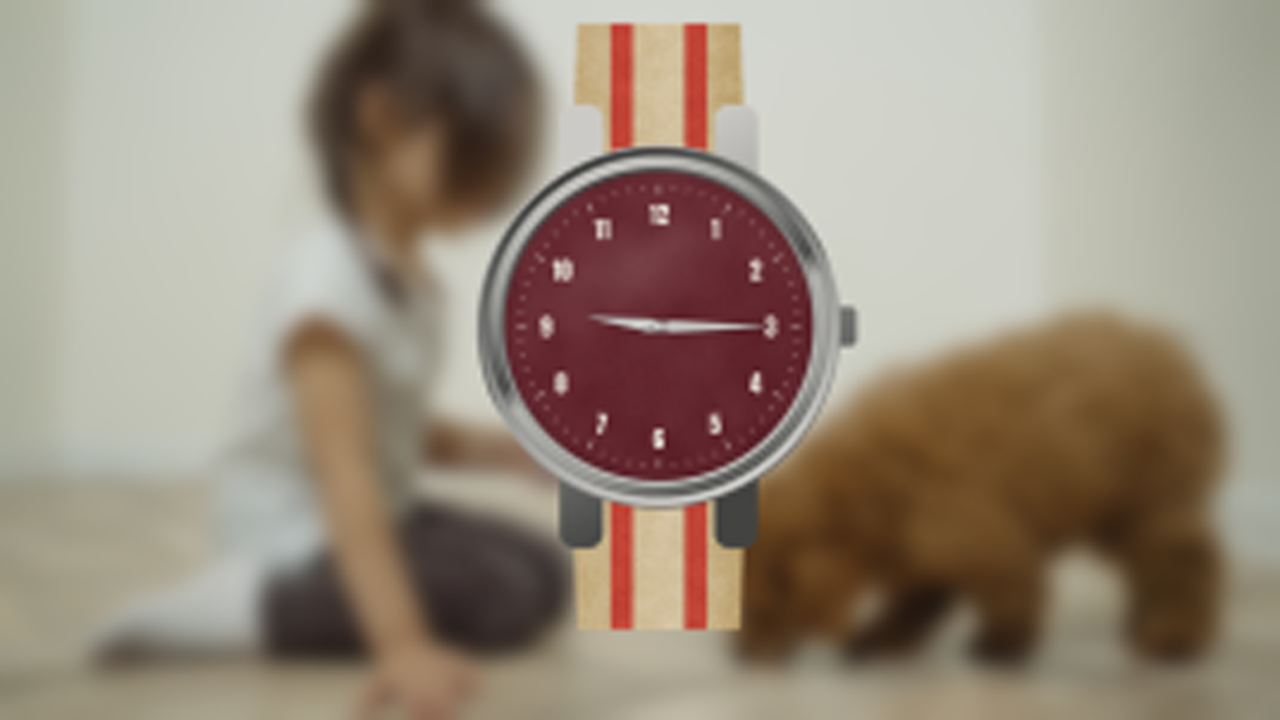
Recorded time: 9:15
